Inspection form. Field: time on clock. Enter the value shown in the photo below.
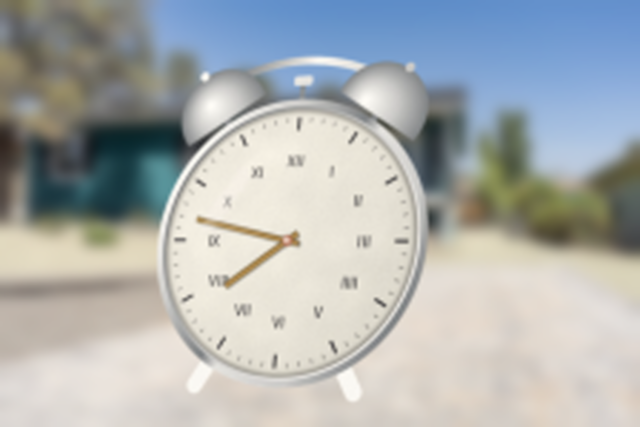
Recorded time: 7:47
